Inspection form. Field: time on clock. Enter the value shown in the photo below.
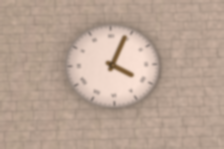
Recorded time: 4:04
